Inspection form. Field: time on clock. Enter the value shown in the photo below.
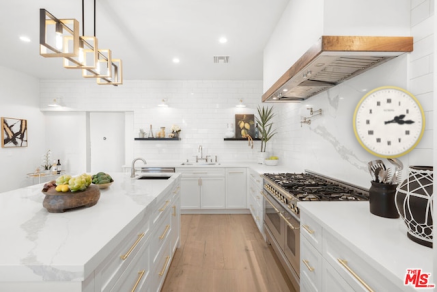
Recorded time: 2:15
